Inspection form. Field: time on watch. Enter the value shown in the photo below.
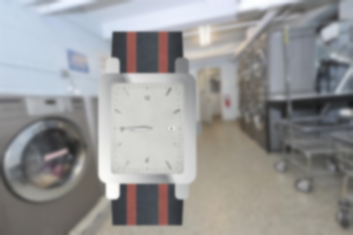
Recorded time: 8:45
